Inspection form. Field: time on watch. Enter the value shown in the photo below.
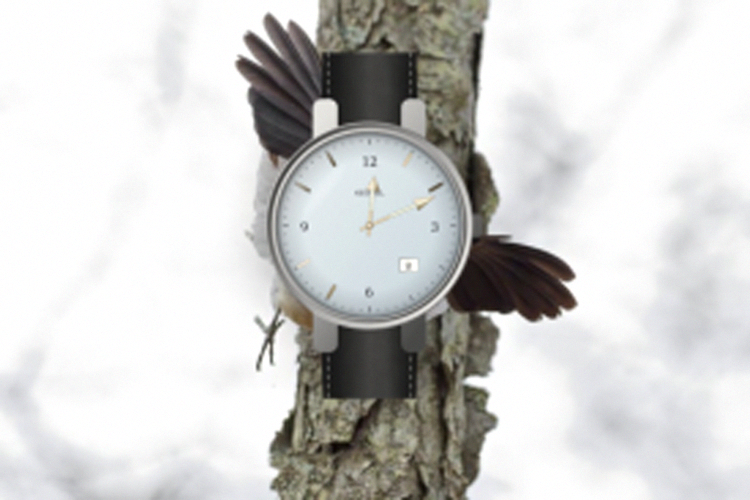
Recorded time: 12:11
